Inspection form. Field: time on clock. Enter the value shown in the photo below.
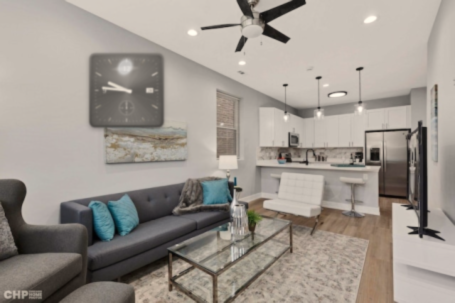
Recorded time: 9:46
